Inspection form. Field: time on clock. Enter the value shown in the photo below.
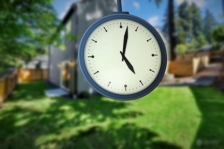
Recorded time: 5:02
